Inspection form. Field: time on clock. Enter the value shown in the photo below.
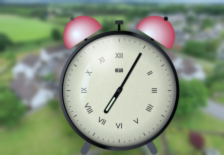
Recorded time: 7:05
